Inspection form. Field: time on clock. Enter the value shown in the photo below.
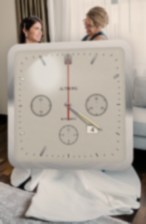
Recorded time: 4:21
